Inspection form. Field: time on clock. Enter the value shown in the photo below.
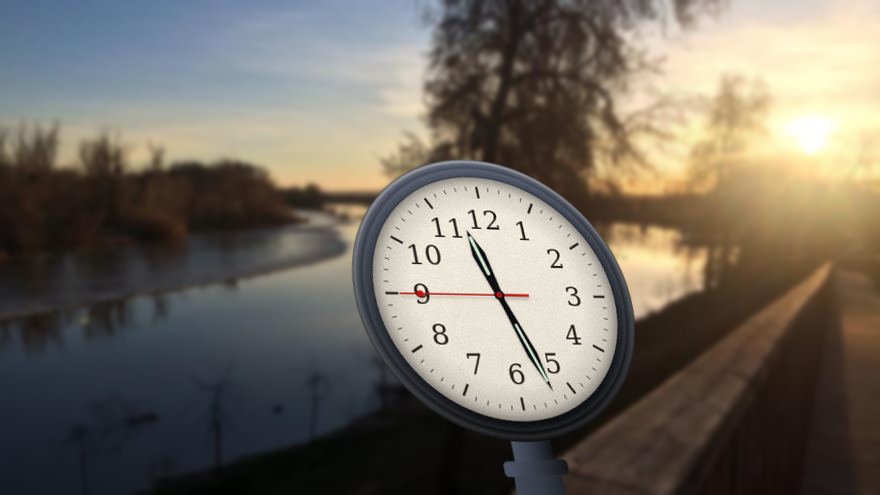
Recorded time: 11:26:45
